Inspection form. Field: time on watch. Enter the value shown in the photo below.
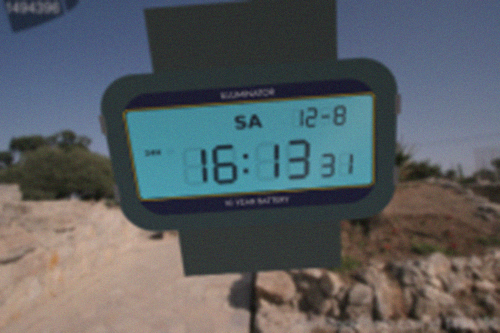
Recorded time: 16:13:31
